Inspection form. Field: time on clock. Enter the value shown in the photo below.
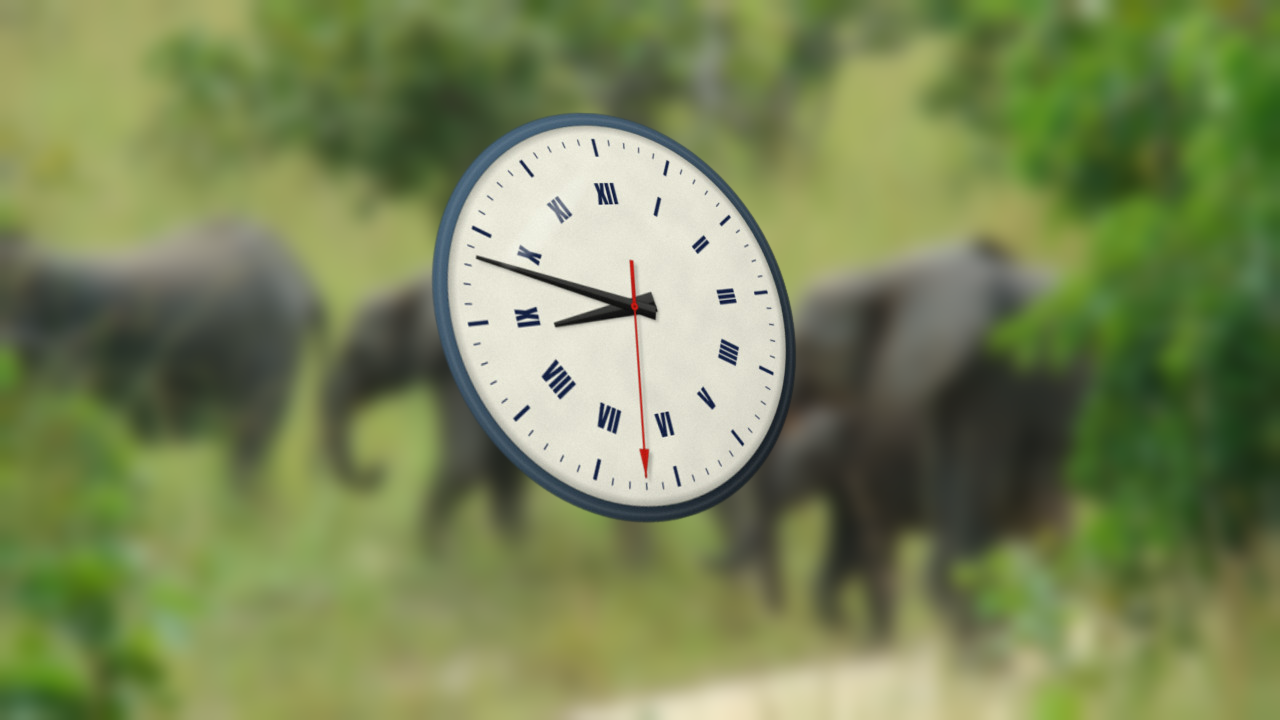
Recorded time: 8:48:32
